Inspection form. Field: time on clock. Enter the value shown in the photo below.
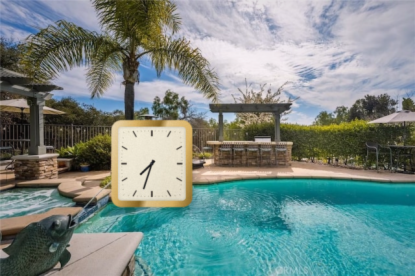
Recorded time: 7:33
